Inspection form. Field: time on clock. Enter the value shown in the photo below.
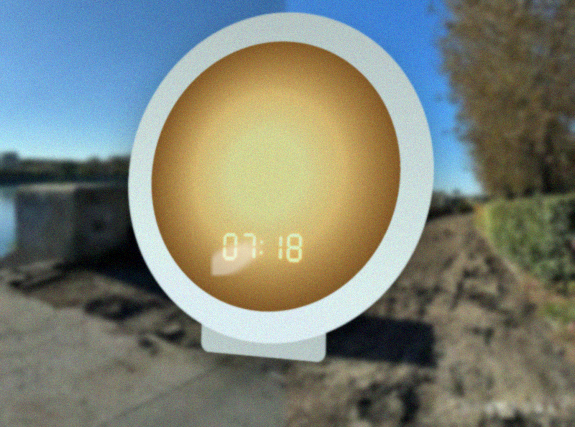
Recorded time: 7:18
